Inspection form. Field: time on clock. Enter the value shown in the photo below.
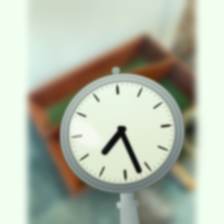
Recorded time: 7:27
